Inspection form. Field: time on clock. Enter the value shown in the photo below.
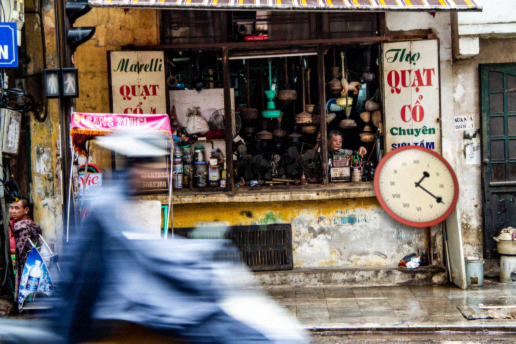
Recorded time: 1:21
